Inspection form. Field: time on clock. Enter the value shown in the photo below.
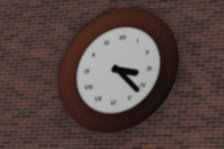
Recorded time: 3:22
